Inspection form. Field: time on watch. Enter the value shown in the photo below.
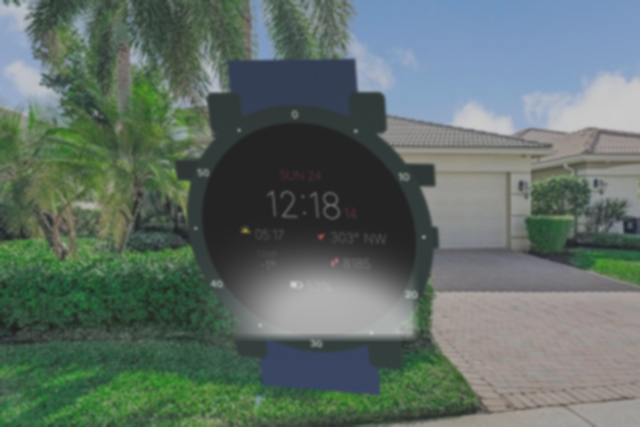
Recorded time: 12:18
